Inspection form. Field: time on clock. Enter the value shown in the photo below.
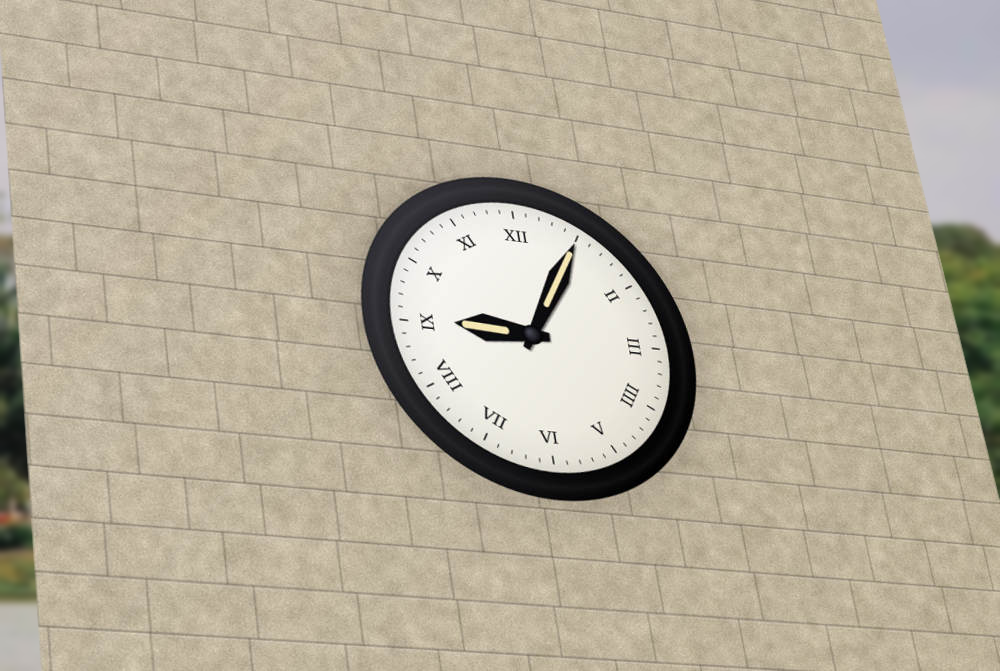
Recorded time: 9:05
